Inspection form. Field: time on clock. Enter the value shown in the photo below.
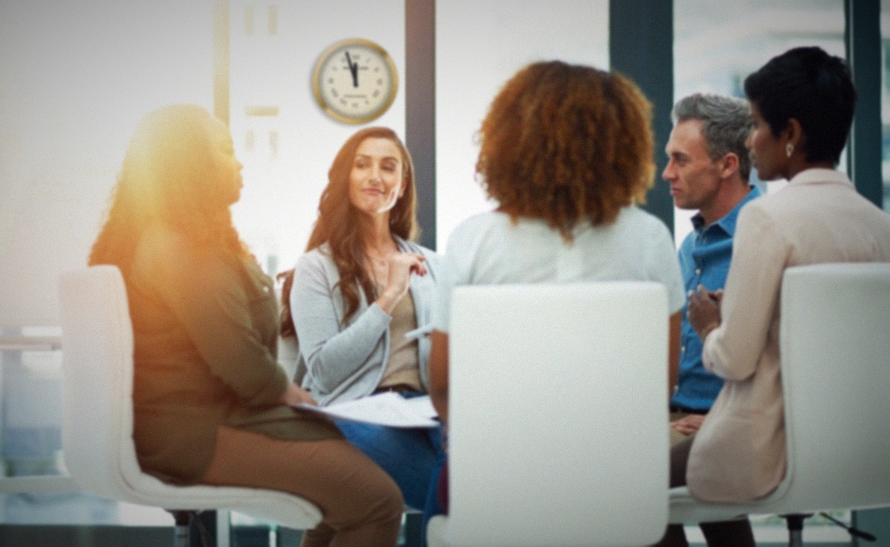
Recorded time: 11:57
